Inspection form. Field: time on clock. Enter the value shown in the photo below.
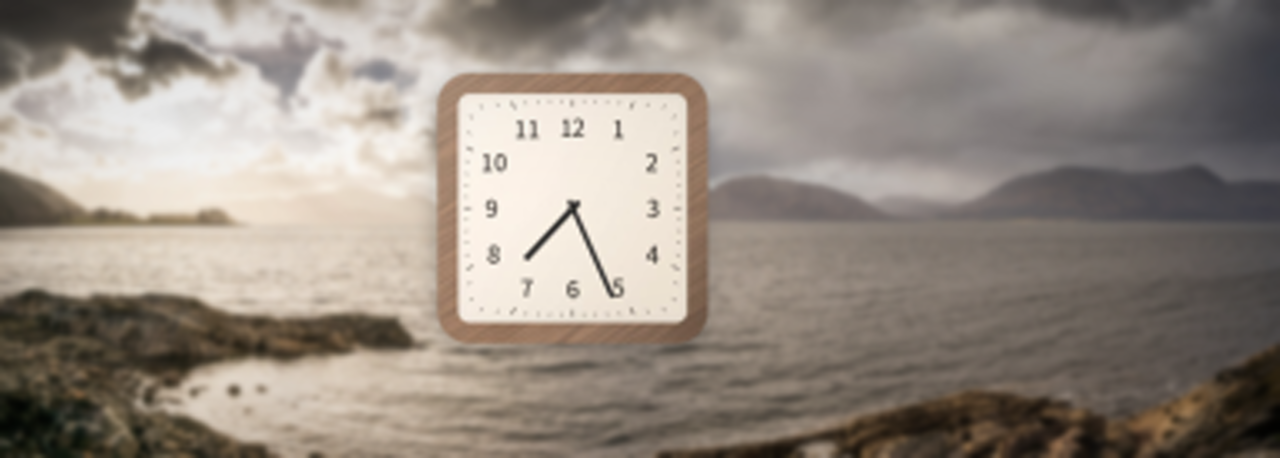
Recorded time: 7:26
